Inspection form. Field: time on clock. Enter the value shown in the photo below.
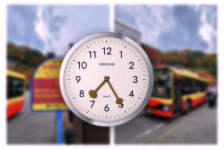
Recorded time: 7:25
